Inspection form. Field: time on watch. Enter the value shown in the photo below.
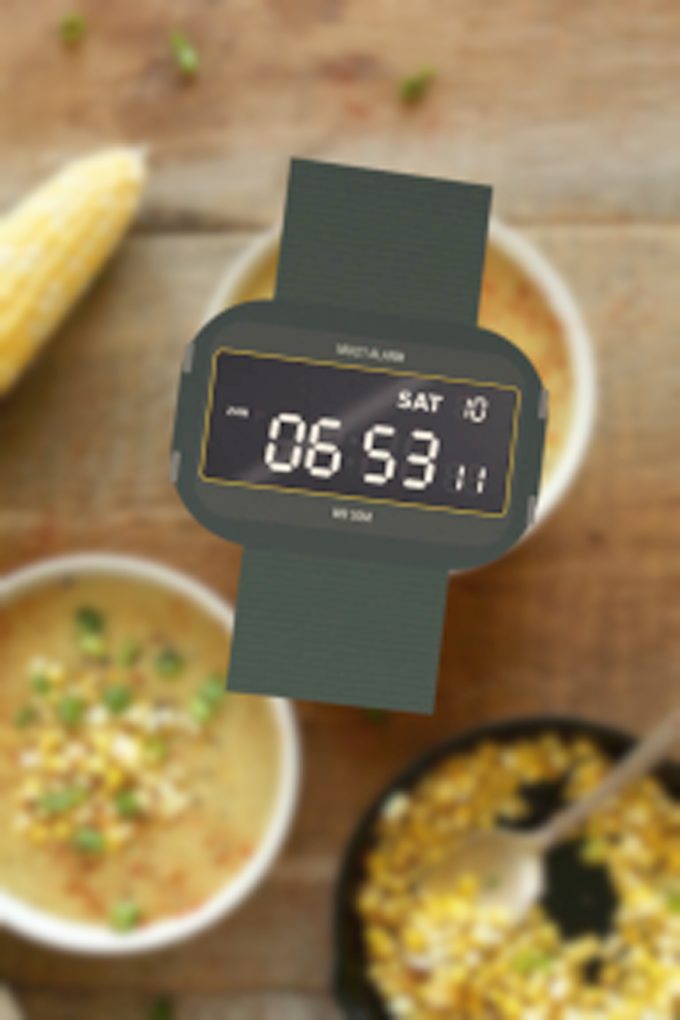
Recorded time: 6:53:11
